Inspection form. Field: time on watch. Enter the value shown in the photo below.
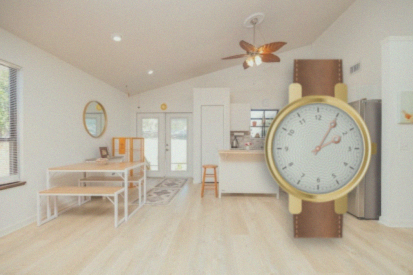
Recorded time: 2:05
